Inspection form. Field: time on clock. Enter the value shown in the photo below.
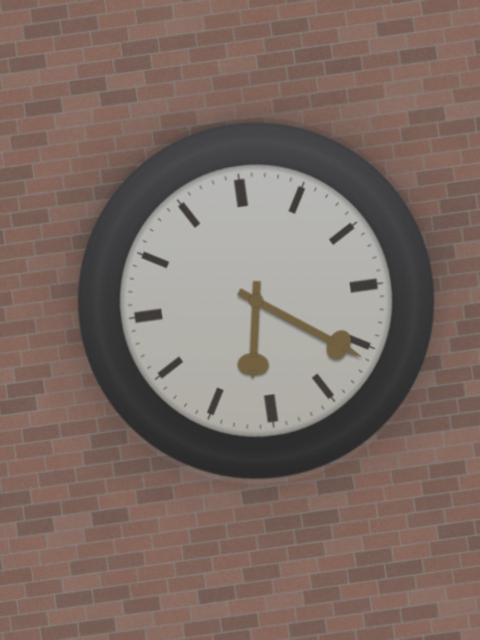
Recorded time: 6:21
